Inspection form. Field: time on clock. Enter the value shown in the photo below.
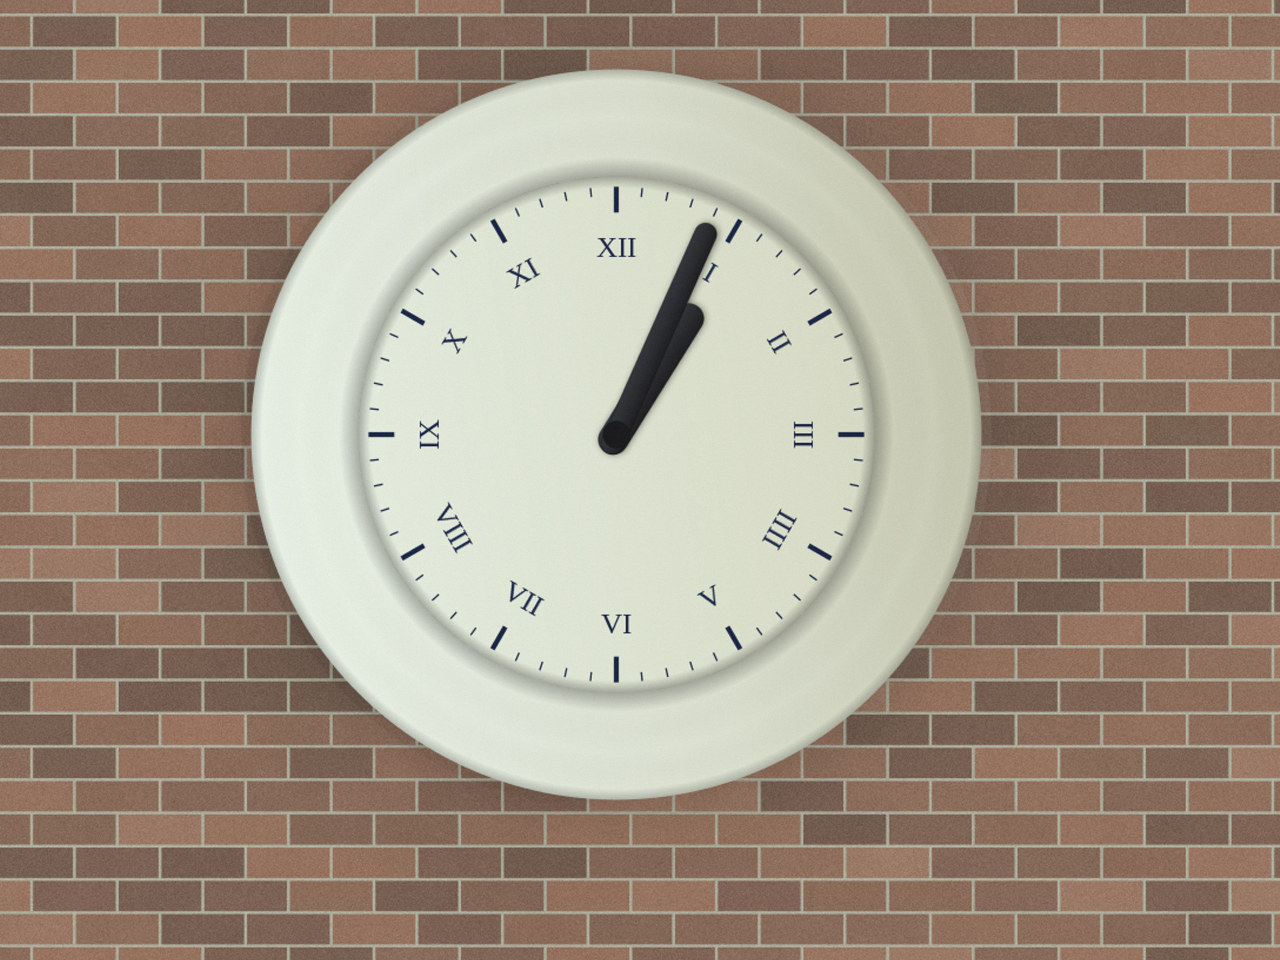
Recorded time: 1:04
